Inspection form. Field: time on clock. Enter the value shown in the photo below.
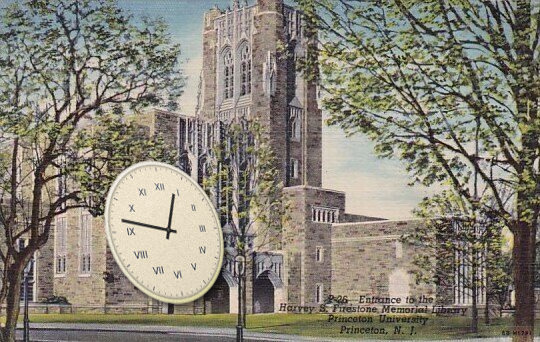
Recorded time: 12:47
